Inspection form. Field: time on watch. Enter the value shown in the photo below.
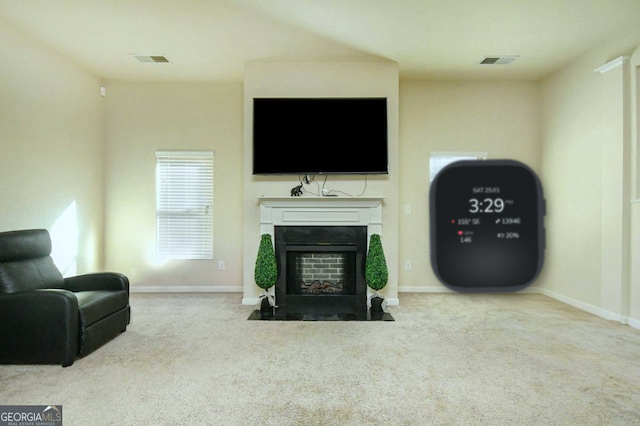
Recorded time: 3:29
